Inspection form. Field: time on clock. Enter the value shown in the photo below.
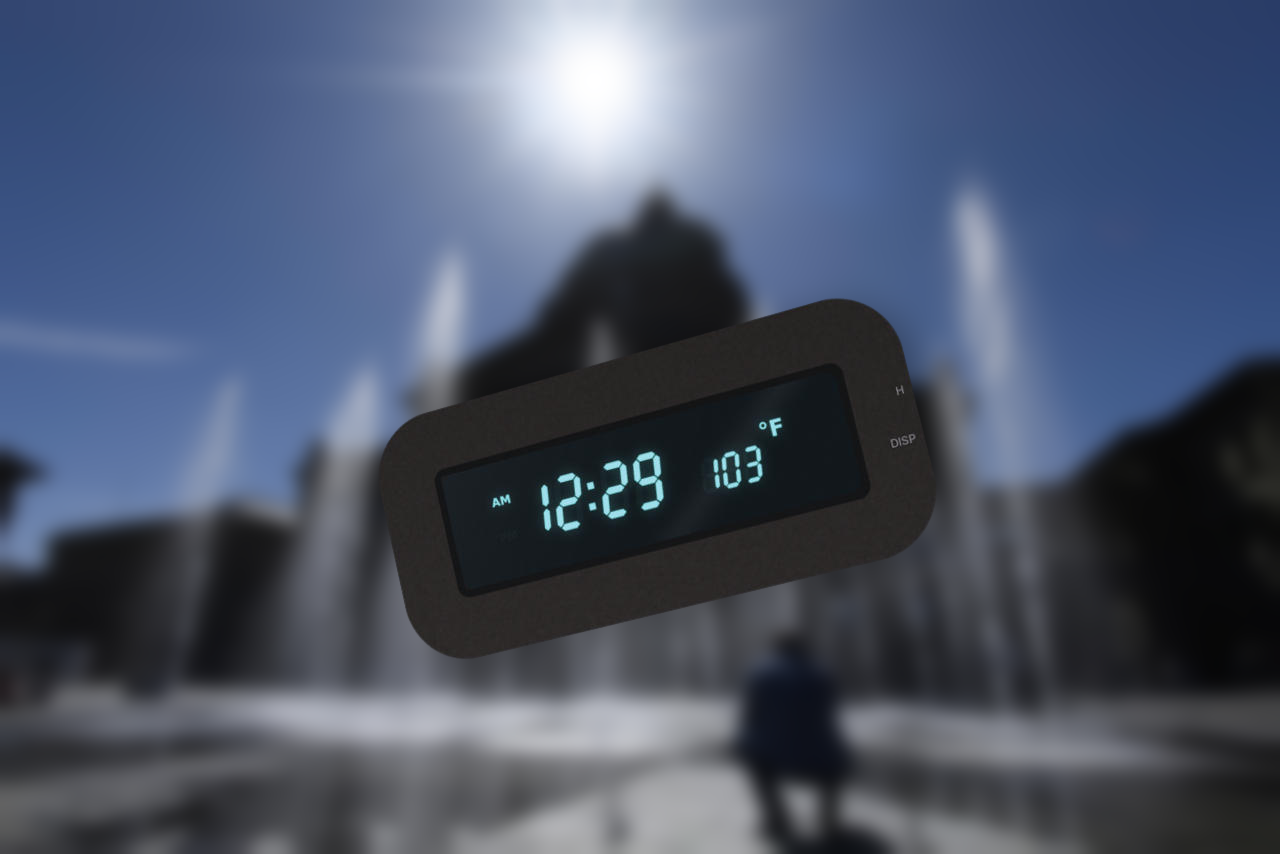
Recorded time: 12:29
